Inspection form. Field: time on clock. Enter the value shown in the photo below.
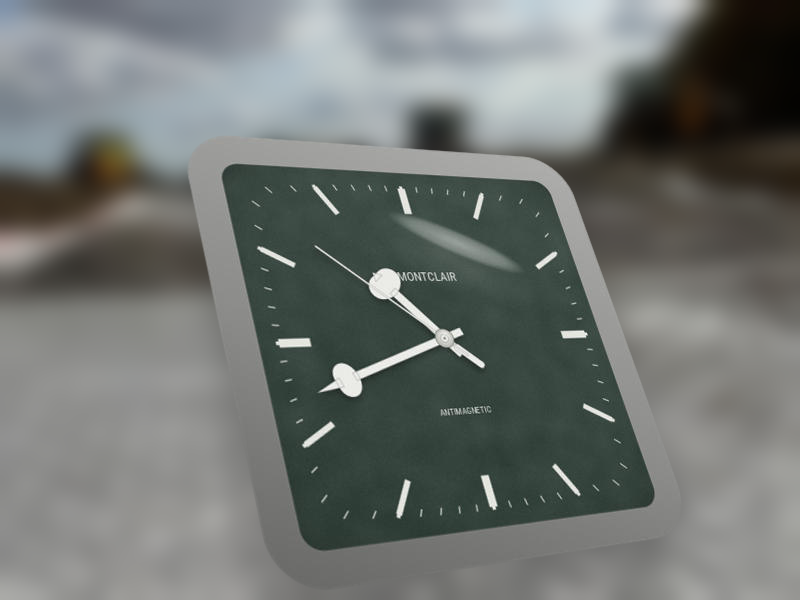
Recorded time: 10:41:52
